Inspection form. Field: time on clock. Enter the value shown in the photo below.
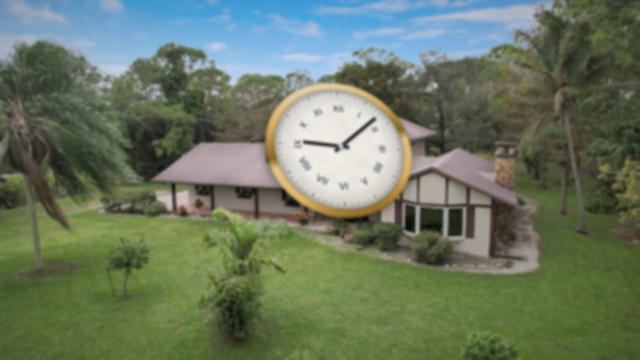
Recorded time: 9:08
